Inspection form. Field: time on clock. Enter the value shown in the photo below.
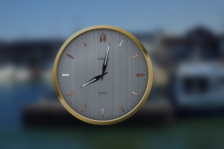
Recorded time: 8:02
